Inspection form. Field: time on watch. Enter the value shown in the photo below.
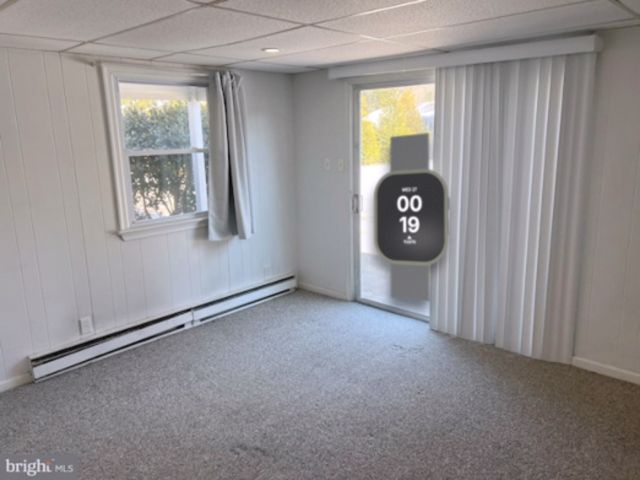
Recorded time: 0:19
